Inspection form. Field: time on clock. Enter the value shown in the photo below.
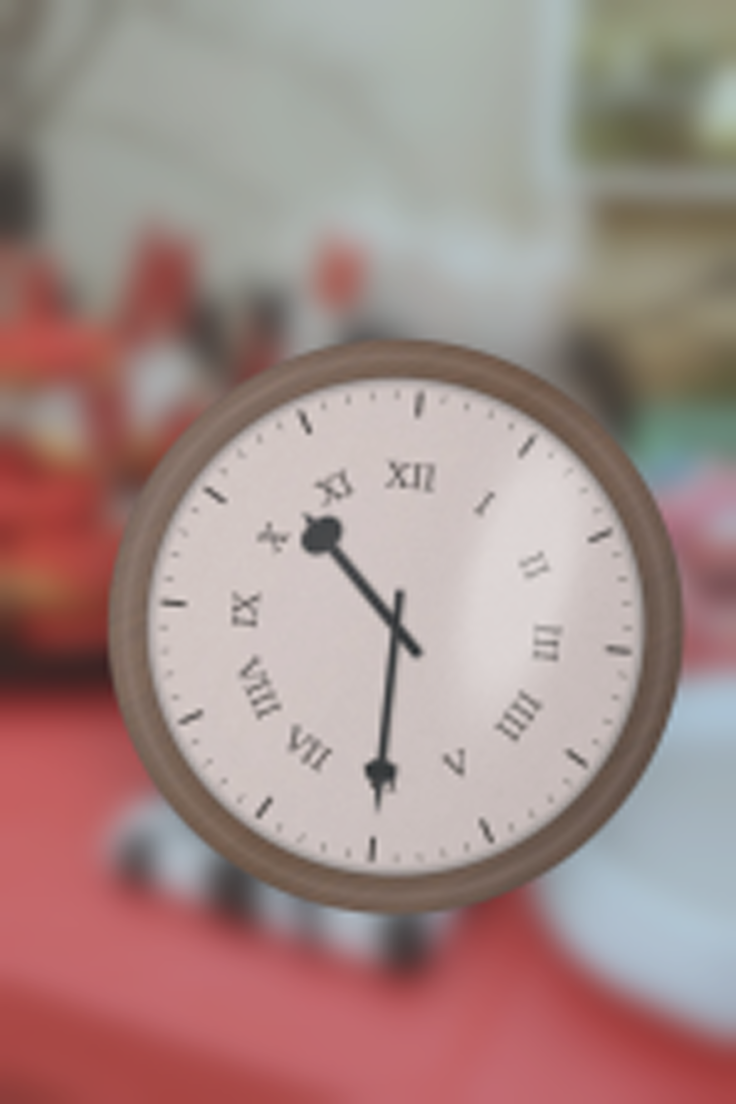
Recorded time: 10:30
